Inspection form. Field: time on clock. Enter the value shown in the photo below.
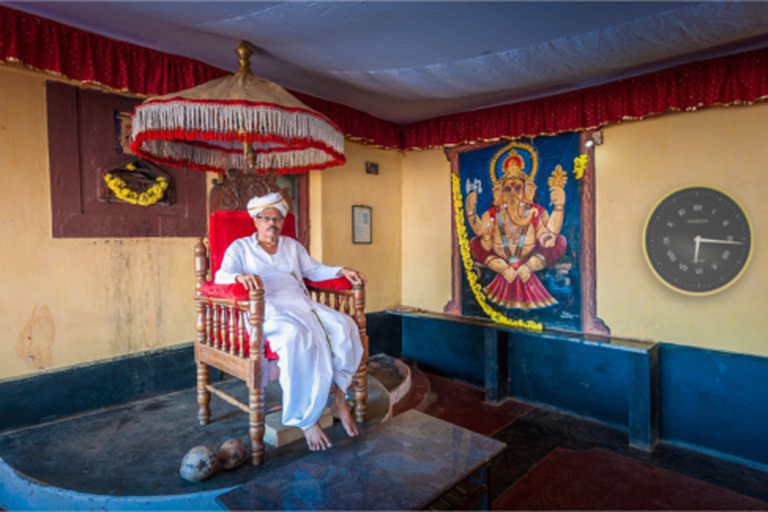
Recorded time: 6:16
